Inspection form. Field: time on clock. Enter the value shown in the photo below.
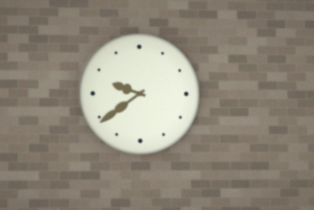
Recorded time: 9:39
